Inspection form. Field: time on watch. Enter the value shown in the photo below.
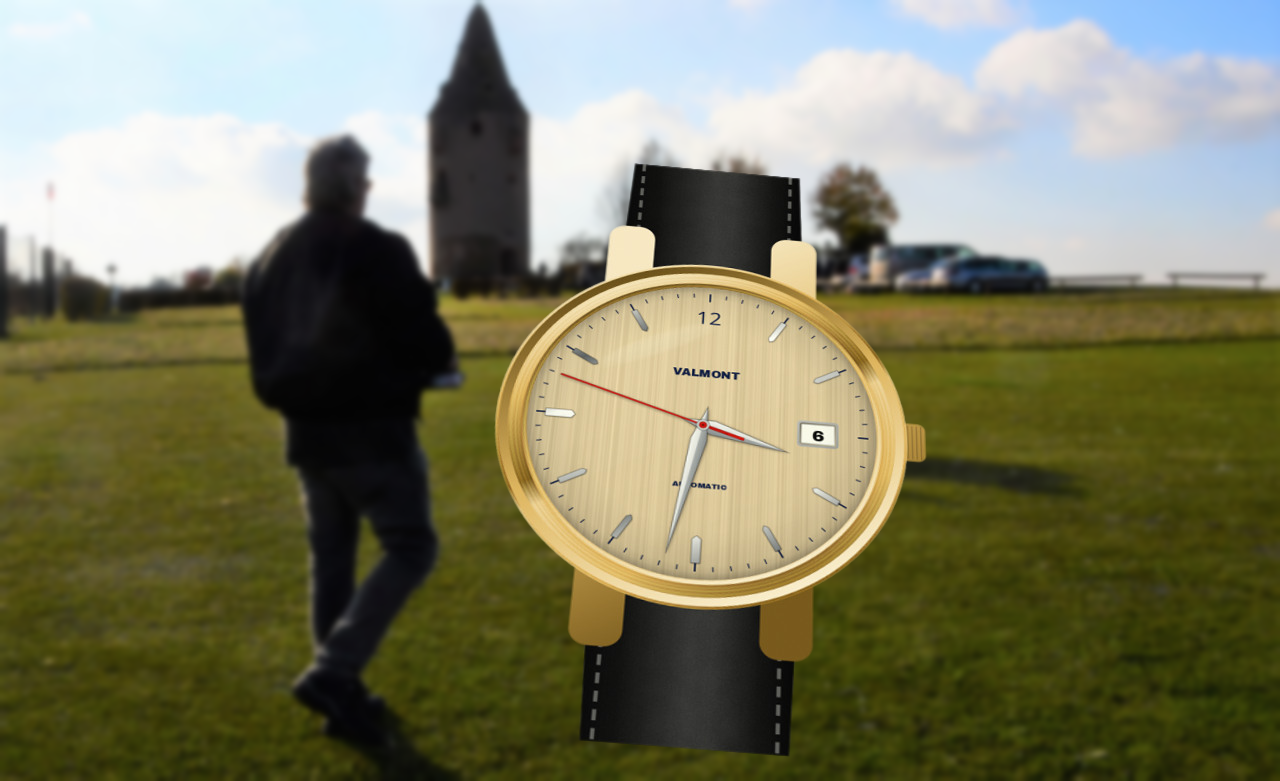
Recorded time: 3:31:48
